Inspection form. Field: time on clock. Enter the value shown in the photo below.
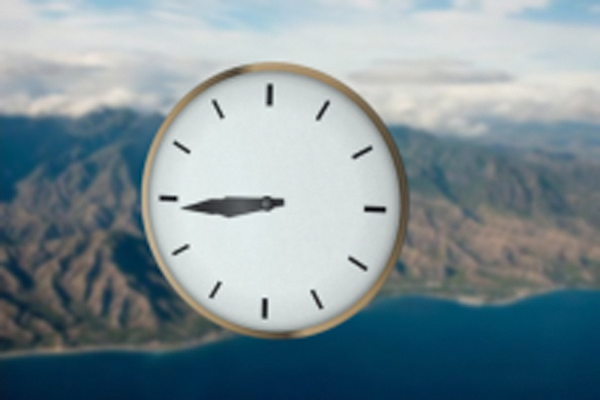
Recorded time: 8:44
